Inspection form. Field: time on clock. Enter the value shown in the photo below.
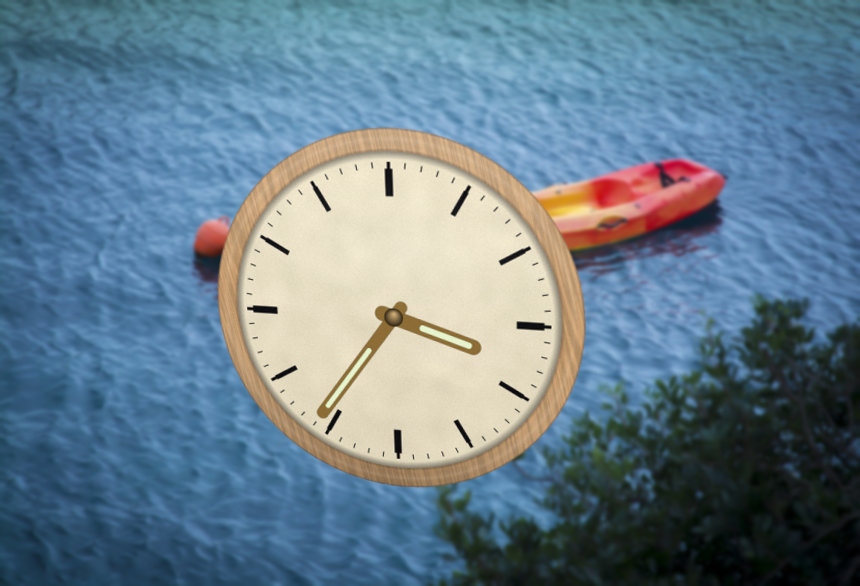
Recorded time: 3:36
